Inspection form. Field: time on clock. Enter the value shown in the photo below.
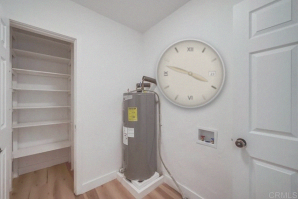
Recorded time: 3:48
